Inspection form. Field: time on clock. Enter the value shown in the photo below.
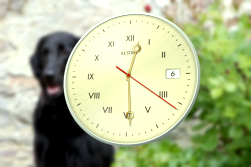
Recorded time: 12:29:21
